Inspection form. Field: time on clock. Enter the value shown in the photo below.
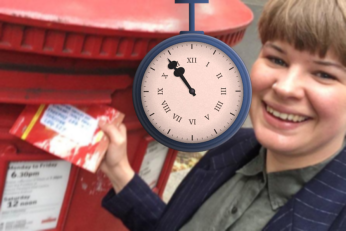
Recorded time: 10:54
